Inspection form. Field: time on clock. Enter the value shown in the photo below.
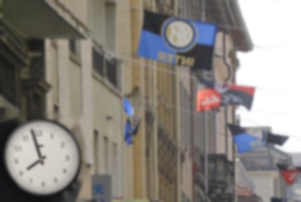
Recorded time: 7:58
